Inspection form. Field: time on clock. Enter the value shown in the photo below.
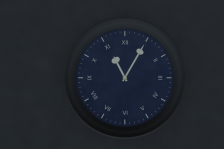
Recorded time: 11:05
